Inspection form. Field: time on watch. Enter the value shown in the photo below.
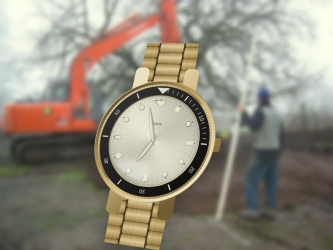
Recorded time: 6:57
